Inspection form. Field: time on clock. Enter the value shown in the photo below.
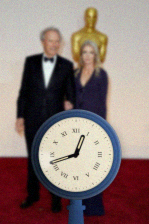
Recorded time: 12:42
